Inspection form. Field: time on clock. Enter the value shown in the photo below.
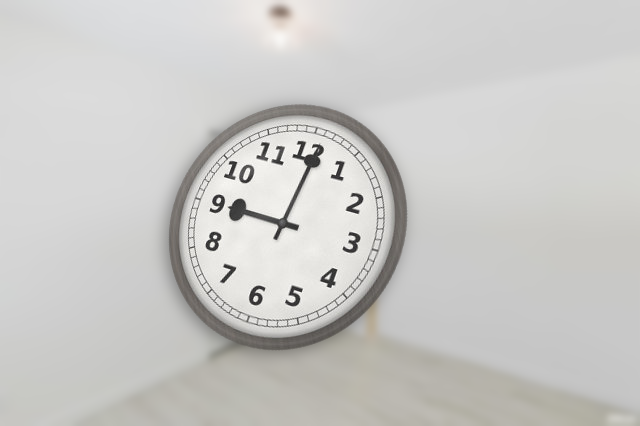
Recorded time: 9:01
